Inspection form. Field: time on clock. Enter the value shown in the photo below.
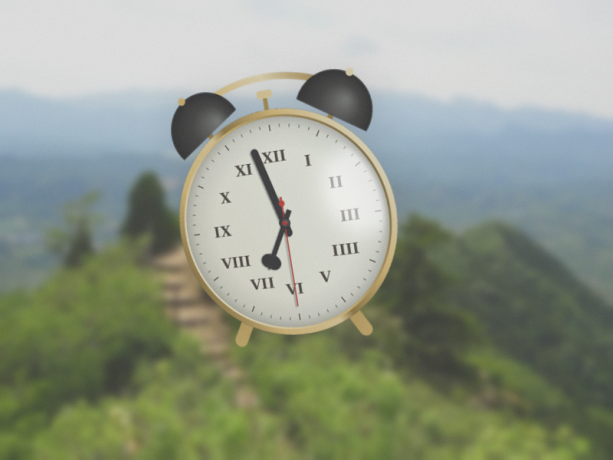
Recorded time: 6:57:30
